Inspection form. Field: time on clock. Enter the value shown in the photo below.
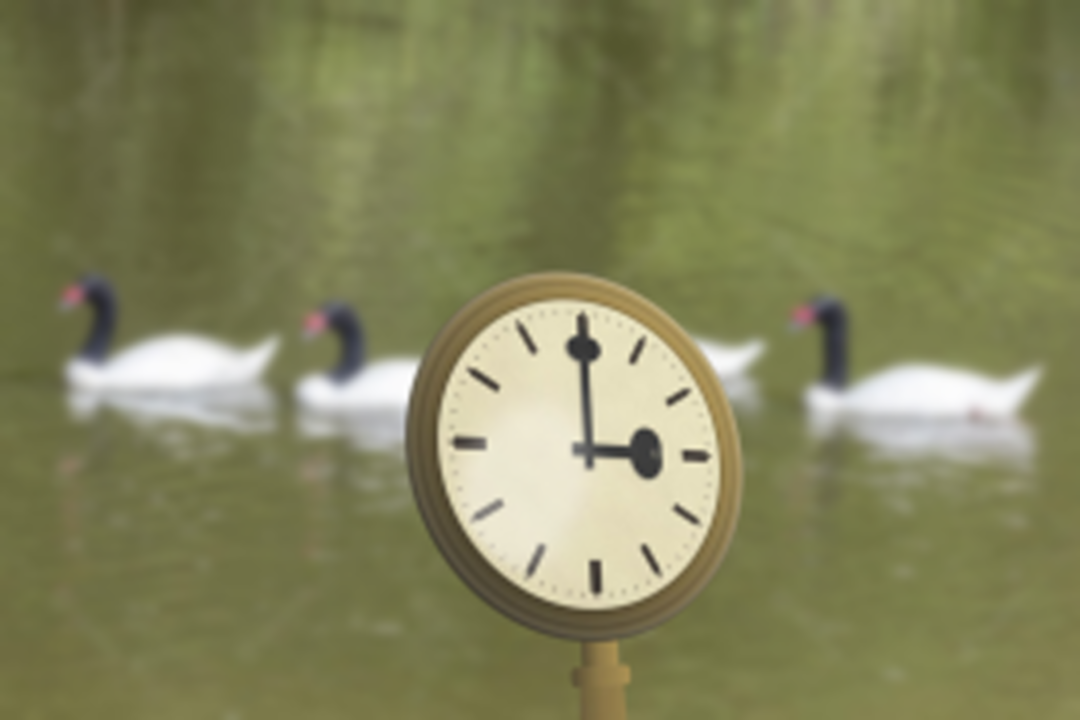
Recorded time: 3:00
